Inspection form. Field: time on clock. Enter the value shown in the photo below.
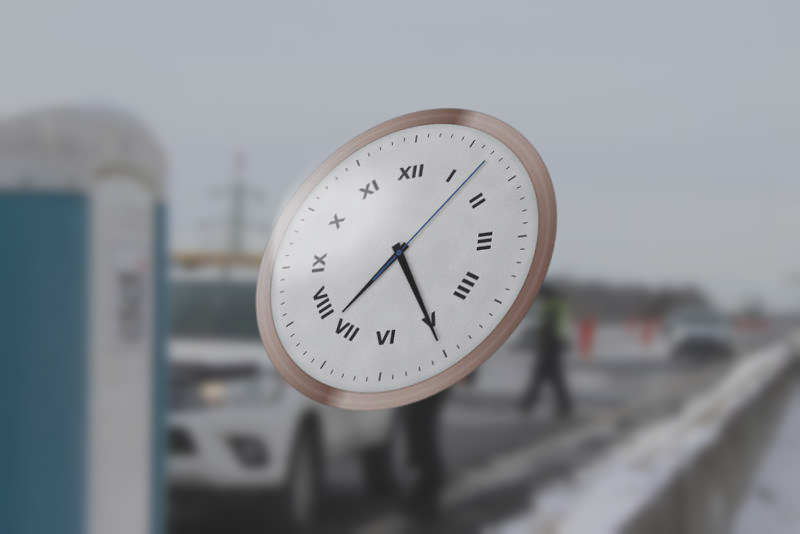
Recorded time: 7:25:07
